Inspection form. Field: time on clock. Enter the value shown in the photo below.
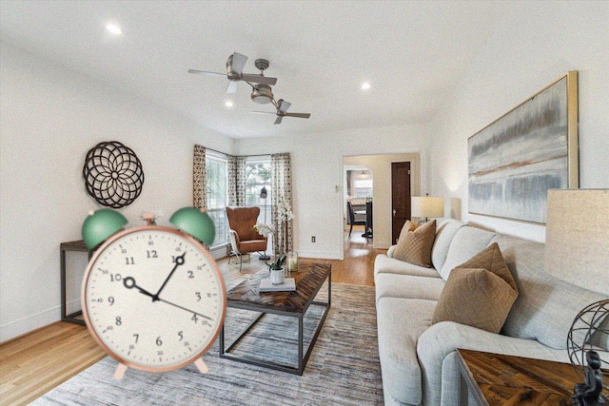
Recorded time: 10:06:19
